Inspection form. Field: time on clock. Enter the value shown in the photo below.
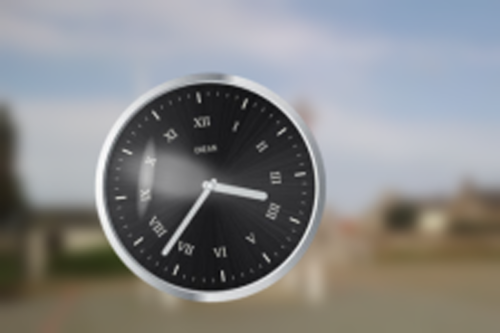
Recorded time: 3:37
